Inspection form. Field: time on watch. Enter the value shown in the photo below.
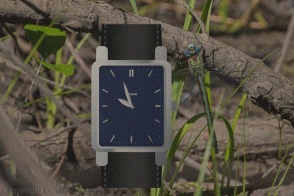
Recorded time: 9:57
